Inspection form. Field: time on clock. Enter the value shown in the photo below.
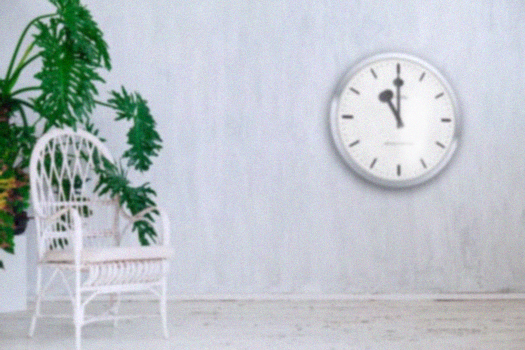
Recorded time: 11:00
